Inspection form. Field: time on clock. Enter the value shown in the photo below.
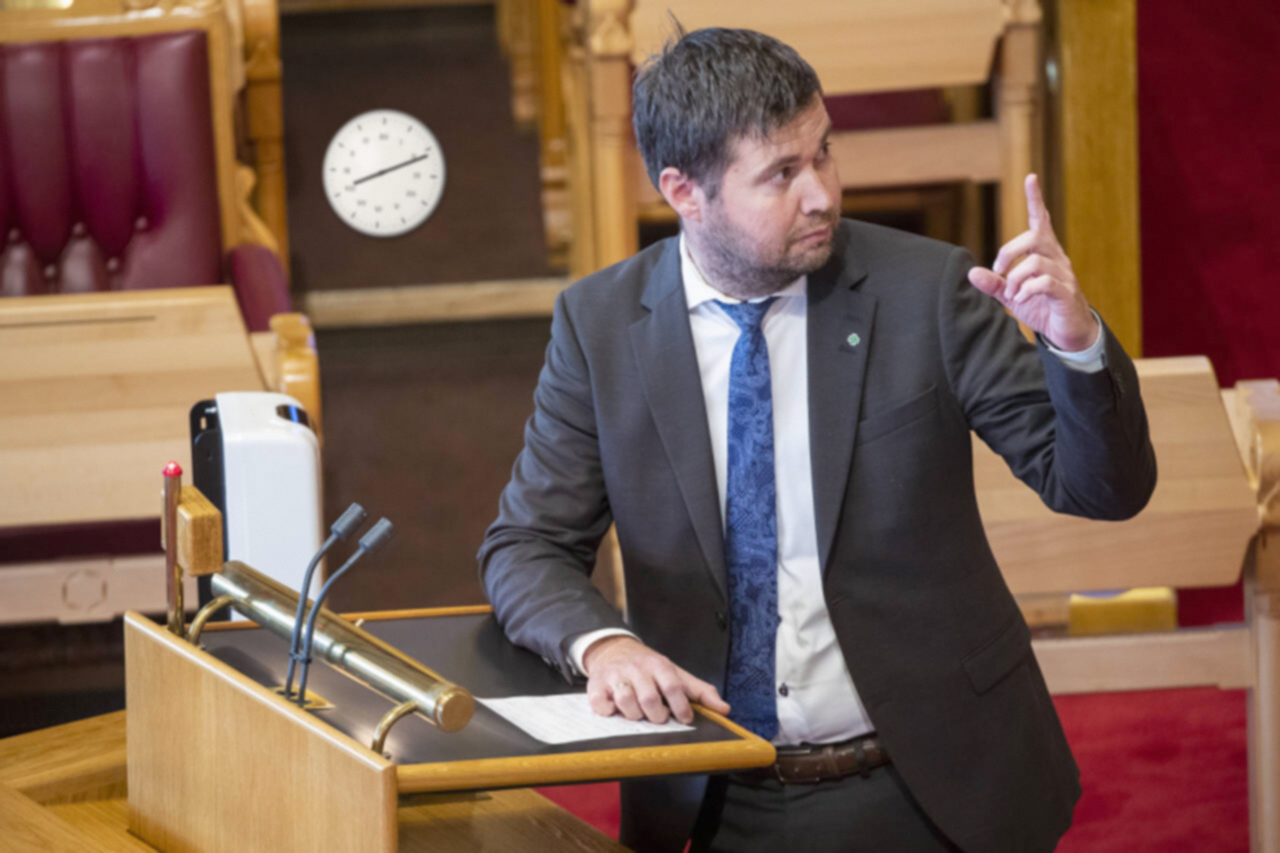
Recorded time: 8:11
